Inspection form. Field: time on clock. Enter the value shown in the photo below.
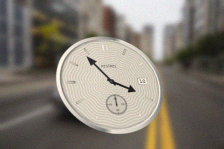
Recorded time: 3:54
